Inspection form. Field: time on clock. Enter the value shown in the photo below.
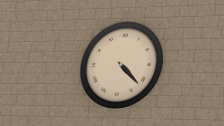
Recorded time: 4:22
